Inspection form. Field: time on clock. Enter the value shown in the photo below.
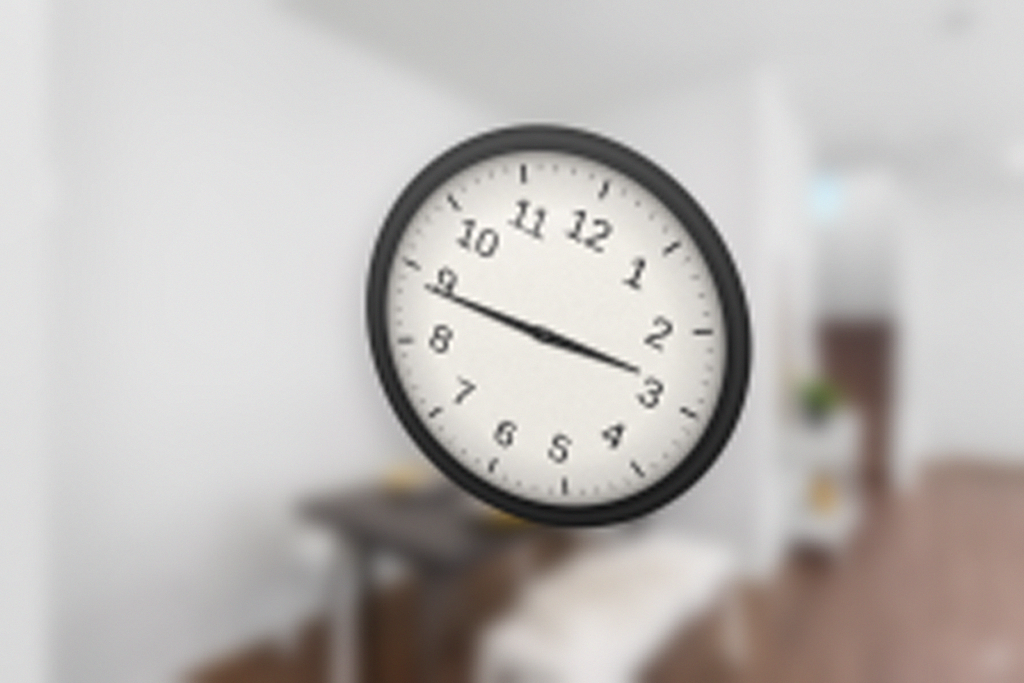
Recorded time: 2:44
